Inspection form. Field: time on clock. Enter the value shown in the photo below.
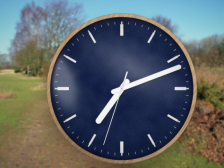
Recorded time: 7:11:33
